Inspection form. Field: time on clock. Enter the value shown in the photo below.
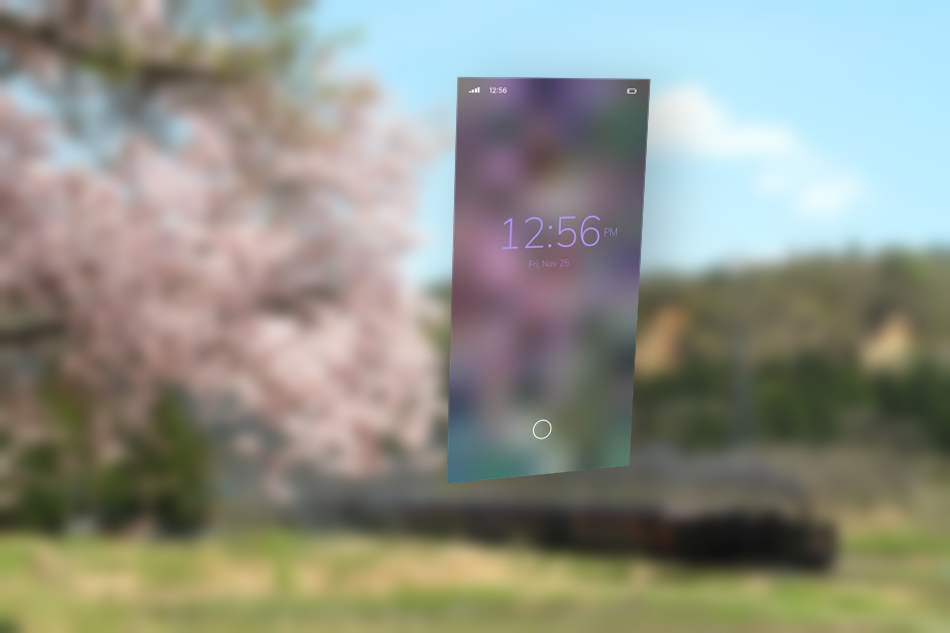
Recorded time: 12:56
